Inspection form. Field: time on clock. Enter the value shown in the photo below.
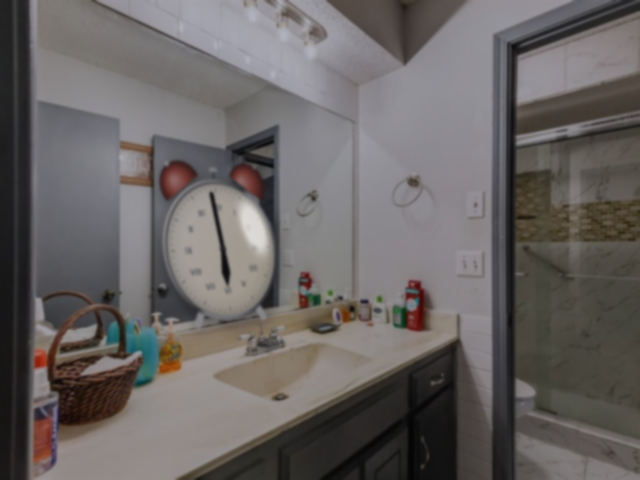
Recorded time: 5:59
